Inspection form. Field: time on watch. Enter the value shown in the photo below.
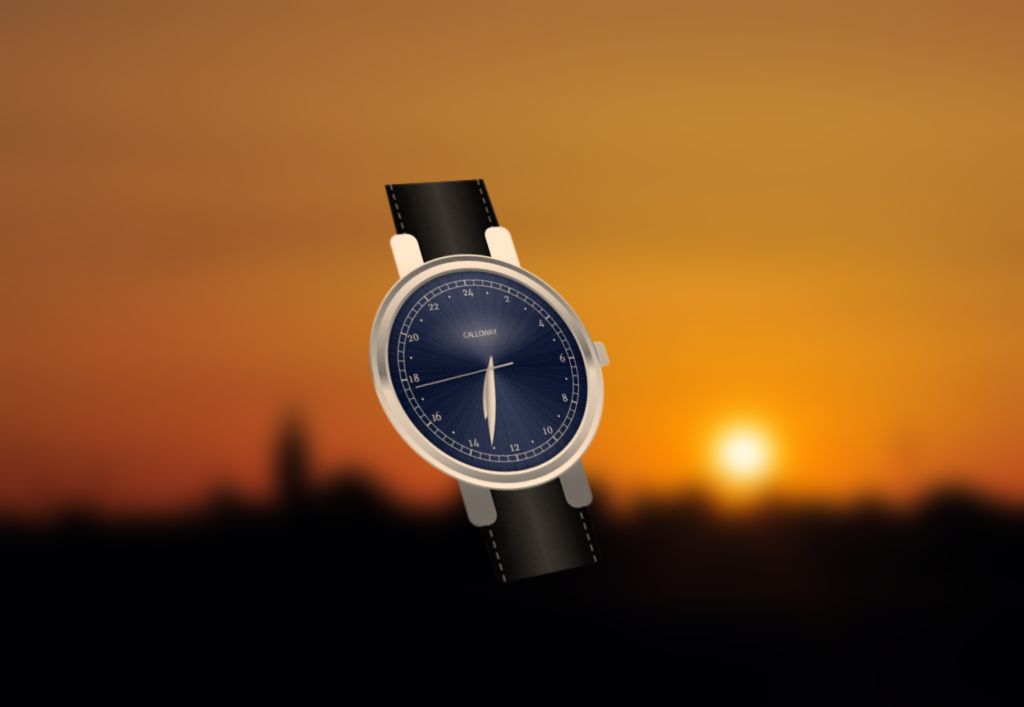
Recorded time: 13:32:44
